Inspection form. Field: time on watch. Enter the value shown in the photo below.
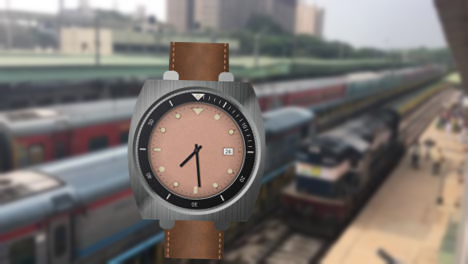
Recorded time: 7:29
